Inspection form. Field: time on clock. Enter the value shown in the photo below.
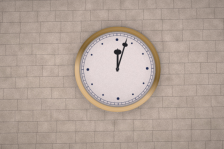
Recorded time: 12:03
